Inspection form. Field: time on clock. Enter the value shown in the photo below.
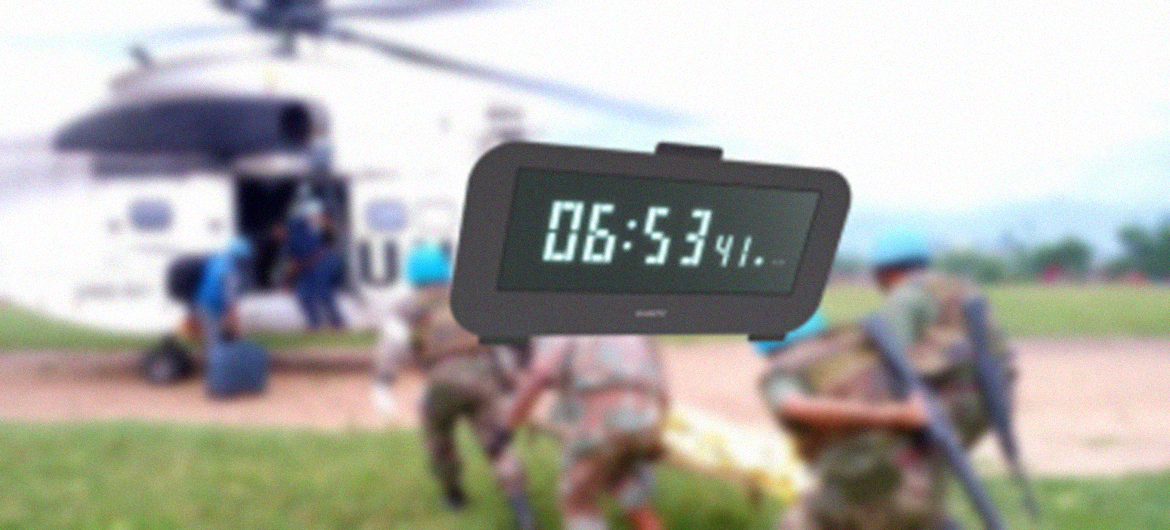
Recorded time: 6:53:41
